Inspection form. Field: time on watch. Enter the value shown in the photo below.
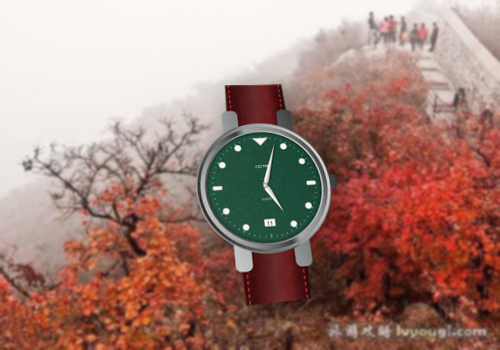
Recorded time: 5:03
